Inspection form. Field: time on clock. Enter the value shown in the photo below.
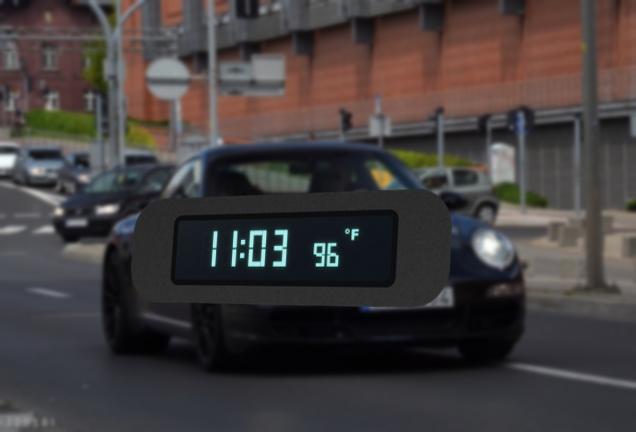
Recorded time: 11:03
